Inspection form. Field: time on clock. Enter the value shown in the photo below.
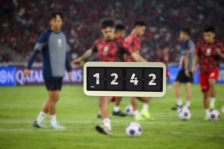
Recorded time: 12:42
